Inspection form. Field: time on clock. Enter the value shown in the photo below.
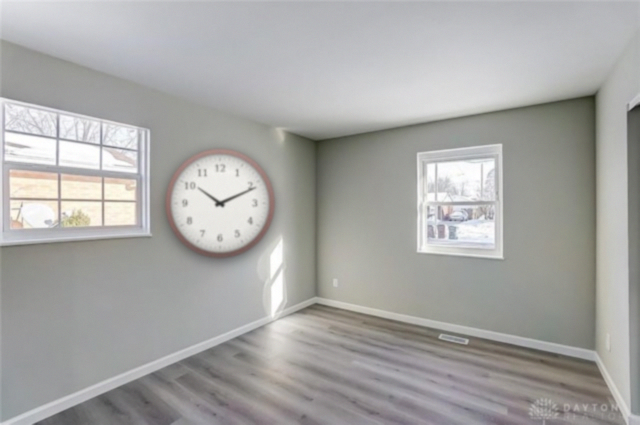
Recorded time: 10:11
